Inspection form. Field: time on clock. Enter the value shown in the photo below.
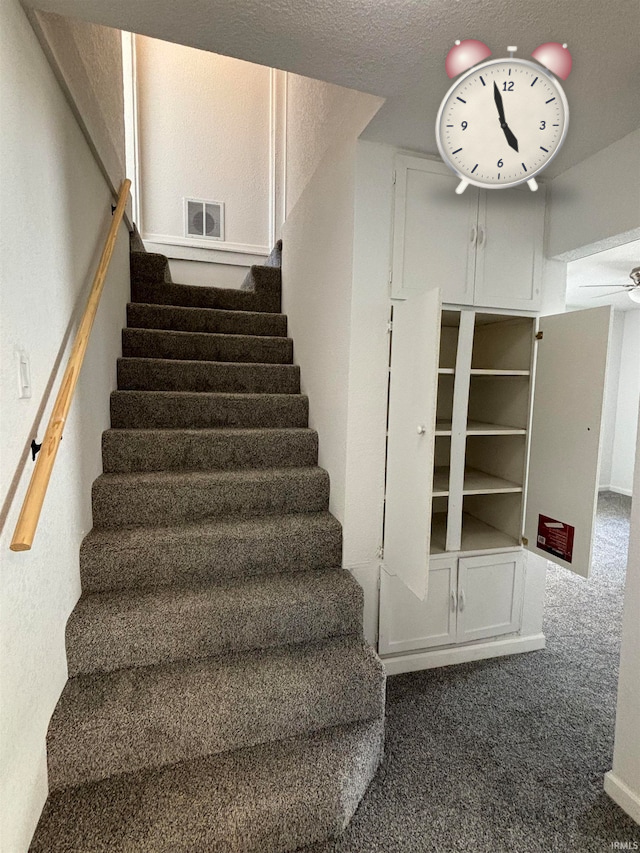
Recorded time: 4:57
